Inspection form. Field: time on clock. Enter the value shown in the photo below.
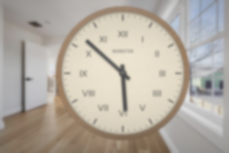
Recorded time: 5:52
